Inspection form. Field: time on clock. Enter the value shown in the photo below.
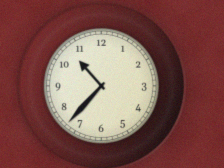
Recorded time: 10:37
